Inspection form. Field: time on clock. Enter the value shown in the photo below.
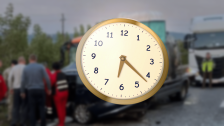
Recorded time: 6:22
